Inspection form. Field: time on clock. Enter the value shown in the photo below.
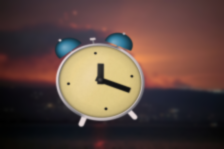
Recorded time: 12:20
